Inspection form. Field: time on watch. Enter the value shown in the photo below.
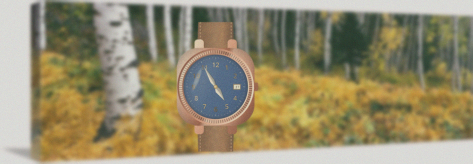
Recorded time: 4:55
